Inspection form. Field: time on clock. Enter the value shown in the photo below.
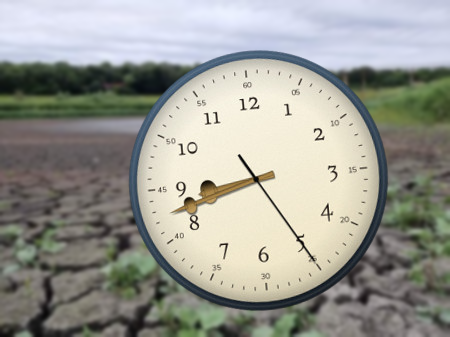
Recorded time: 8:42:25
